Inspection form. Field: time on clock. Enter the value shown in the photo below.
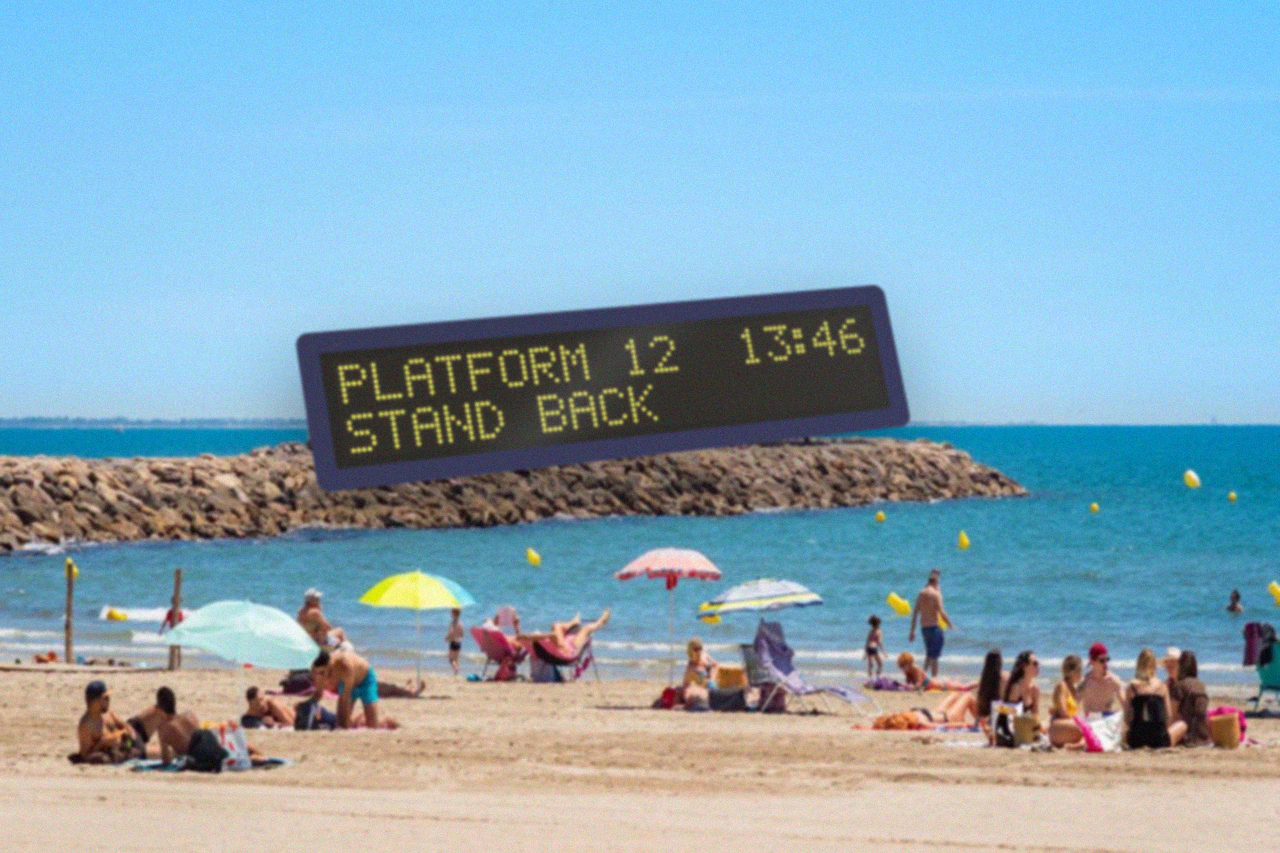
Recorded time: 13:46
